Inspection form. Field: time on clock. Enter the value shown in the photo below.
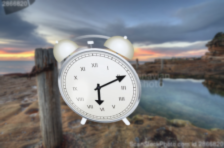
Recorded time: 6:11
